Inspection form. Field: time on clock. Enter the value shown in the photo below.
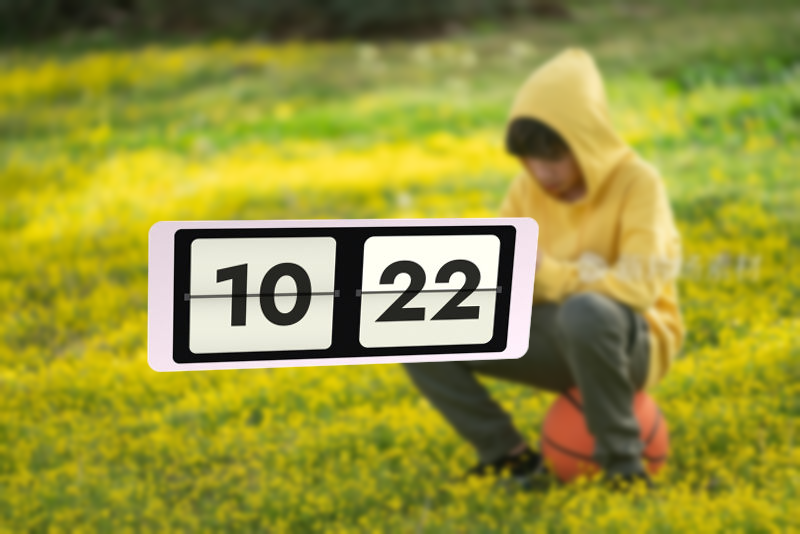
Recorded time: 10:22
